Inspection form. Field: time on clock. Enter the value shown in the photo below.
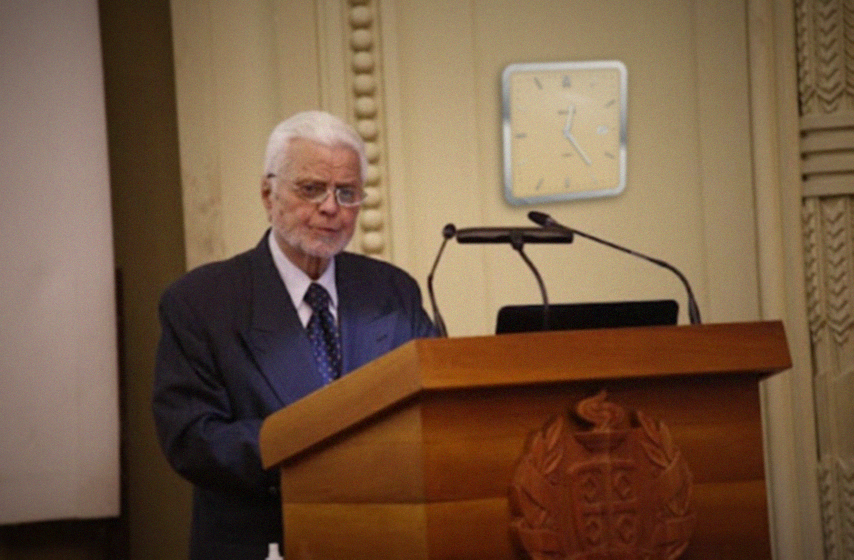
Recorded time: 12:24
